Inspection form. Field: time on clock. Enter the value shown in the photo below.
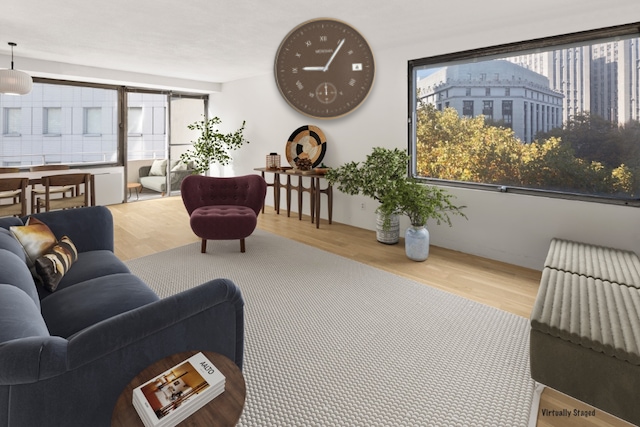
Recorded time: 9:06
